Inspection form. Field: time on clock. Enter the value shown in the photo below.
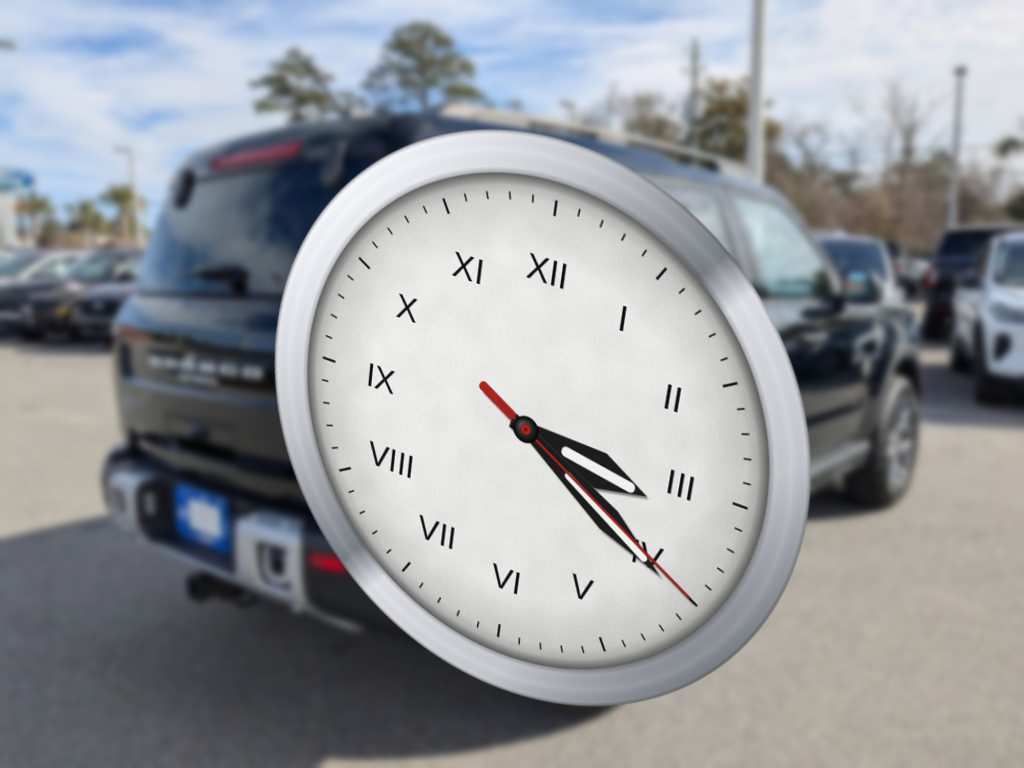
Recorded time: 3:20:20
